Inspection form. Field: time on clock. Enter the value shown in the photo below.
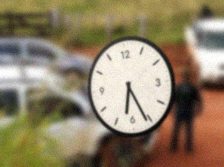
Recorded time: 6:26
